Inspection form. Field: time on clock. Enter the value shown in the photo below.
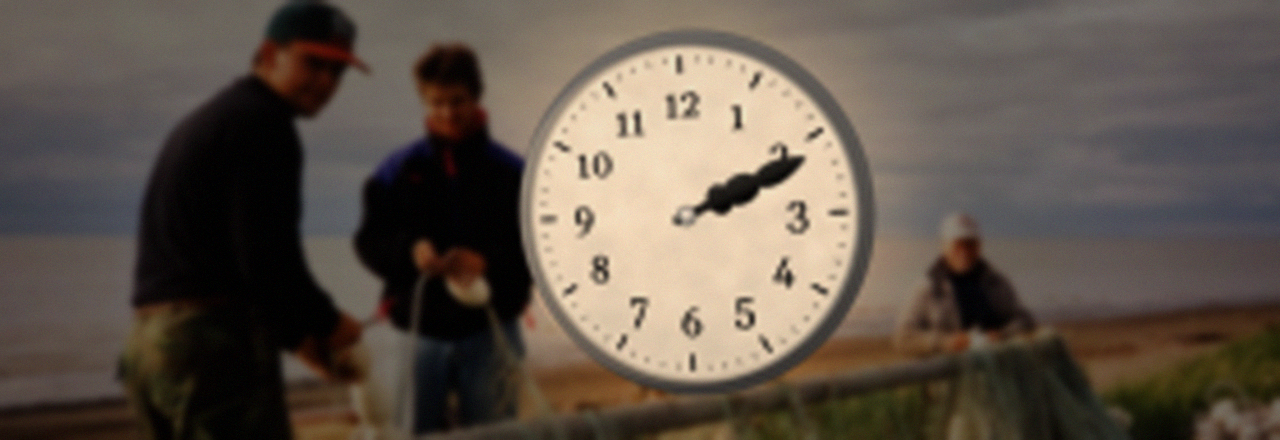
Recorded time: 2:11
